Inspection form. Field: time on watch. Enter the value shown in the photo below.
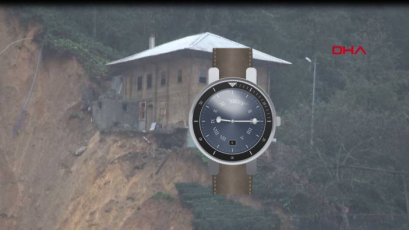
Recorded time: 9:15
